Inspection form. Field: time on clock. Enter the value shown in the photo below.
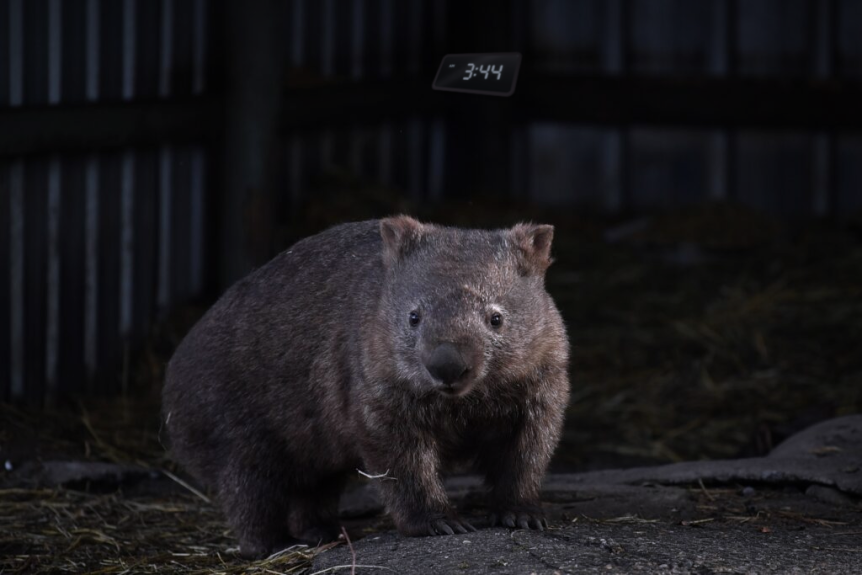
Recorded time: 3:44
